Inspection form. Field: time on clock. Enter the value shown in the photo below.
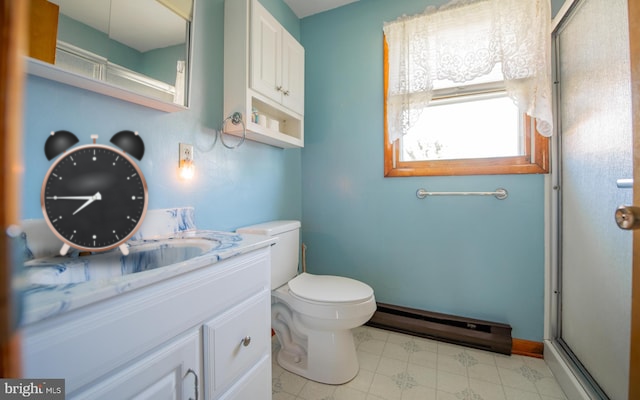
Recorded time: 7:45
